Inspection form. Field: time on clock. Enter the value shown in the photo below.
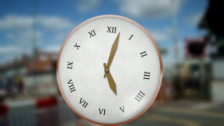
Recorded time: 5:02
